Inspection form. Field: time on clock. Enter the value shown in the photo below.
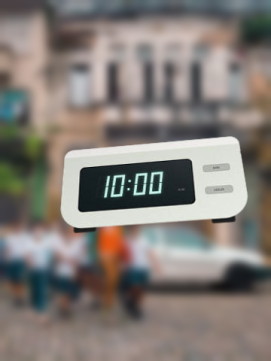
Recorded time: 10:00
